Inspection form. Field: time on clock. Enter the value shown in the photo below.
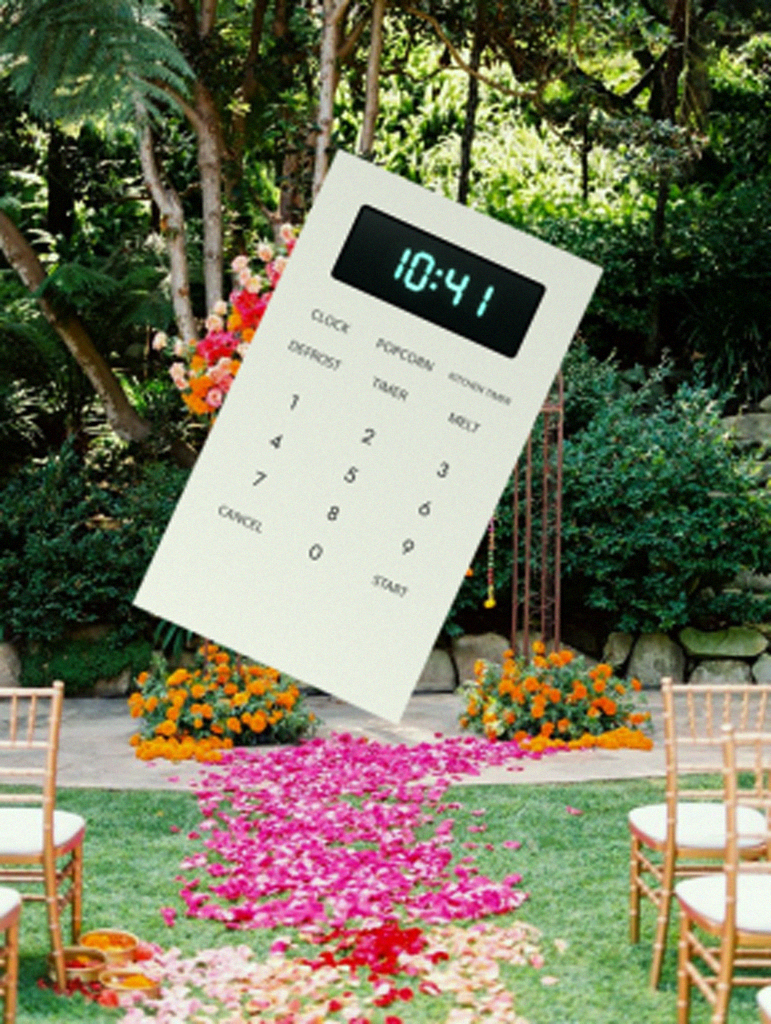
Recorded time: 10:41
